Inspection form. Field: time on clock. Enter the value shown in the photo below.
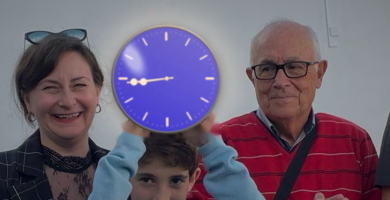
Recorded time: 8:44
